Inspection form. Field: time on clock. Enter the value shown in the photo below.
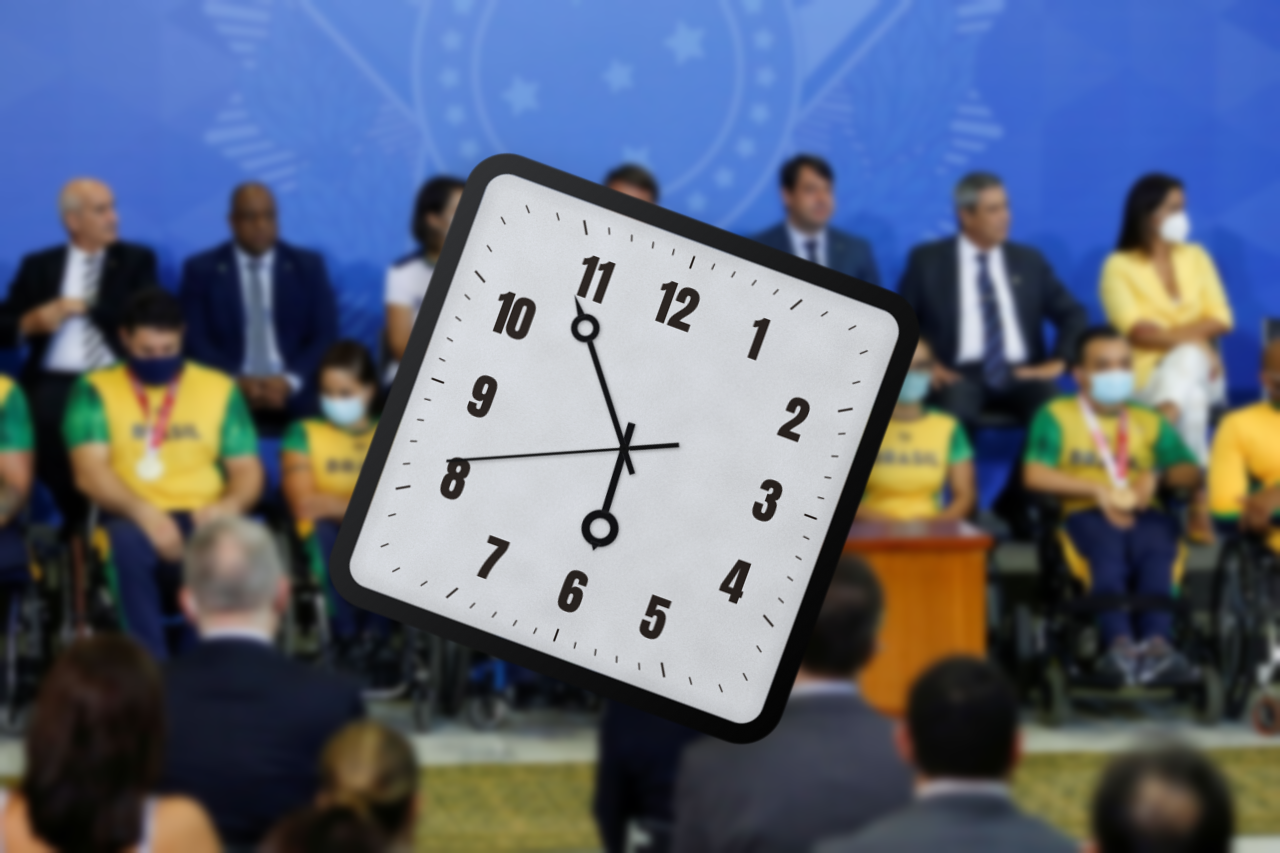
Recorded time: 5:53:41
